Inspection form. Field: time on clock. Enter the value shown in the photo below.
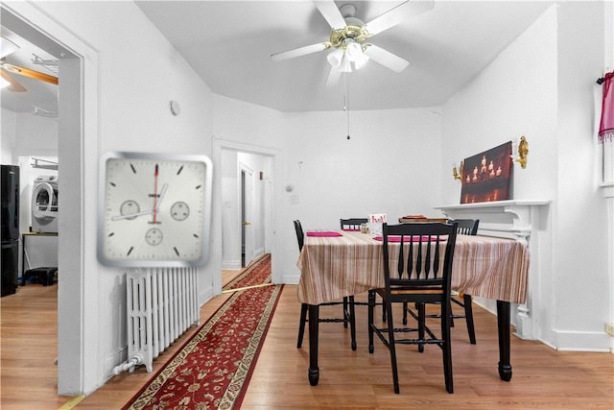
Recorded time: 12:43
